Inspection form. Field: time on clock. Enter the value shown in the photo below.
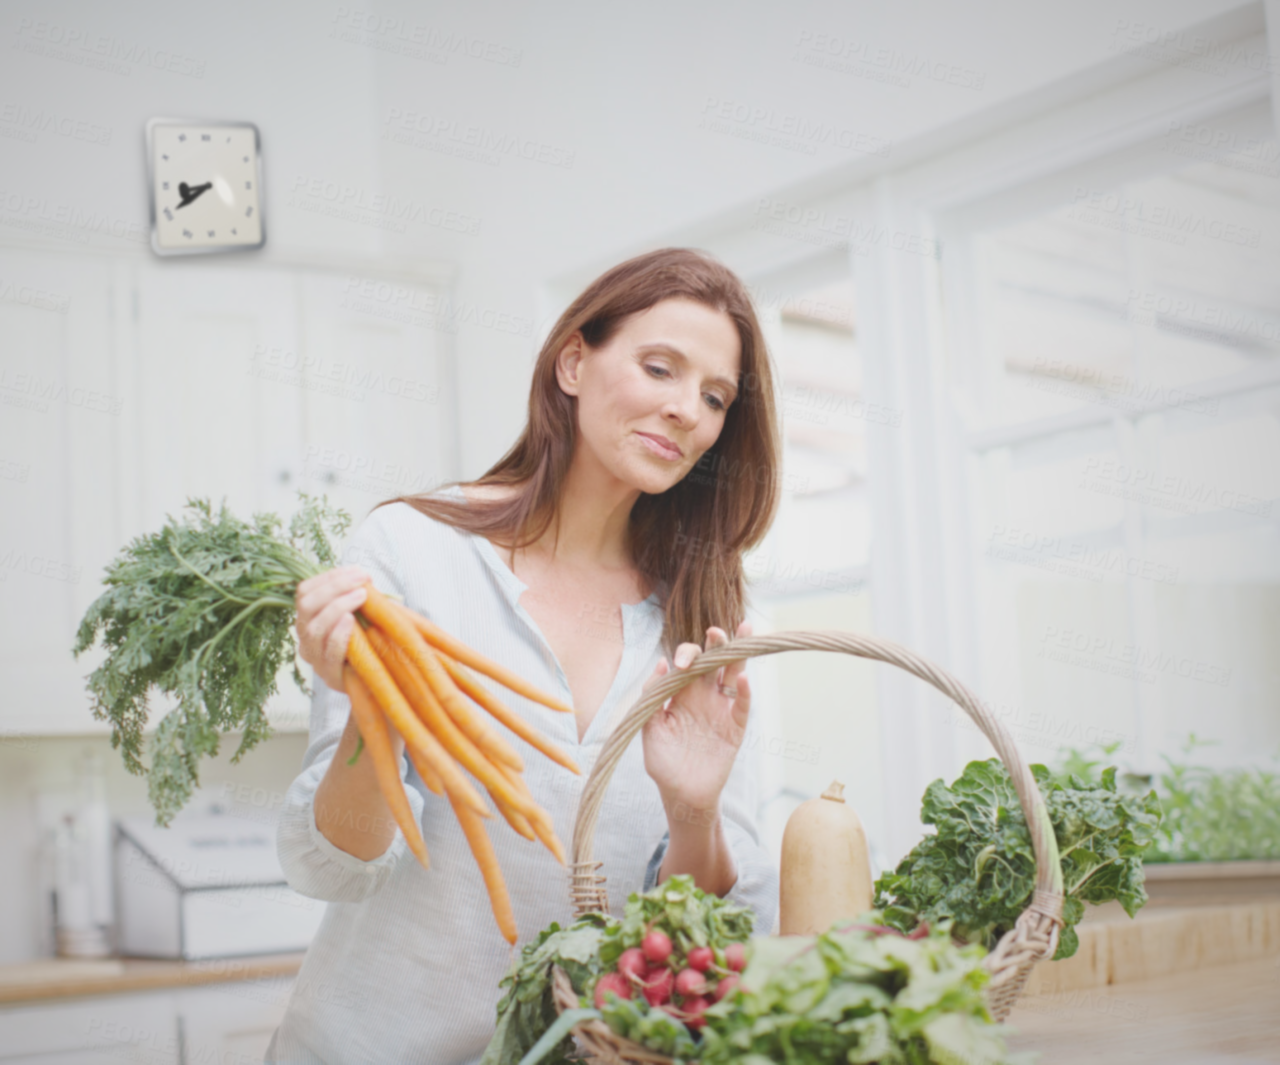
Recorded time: 8:40
